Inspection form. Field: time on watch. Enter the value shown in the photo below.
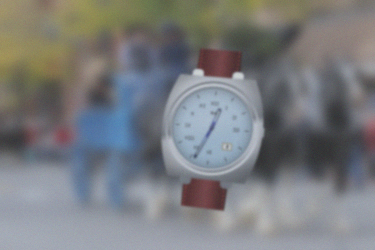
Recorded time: 12:34
